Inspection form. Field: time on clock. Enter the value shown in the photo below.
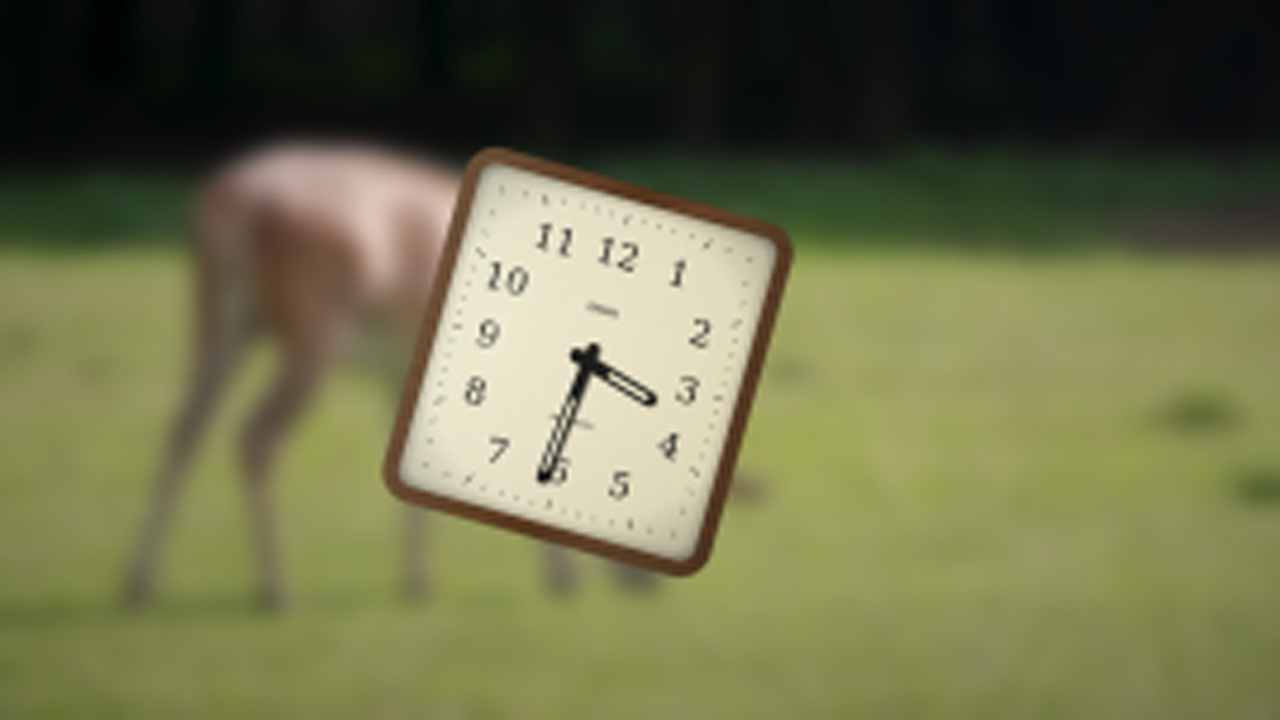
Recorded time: 3:31
